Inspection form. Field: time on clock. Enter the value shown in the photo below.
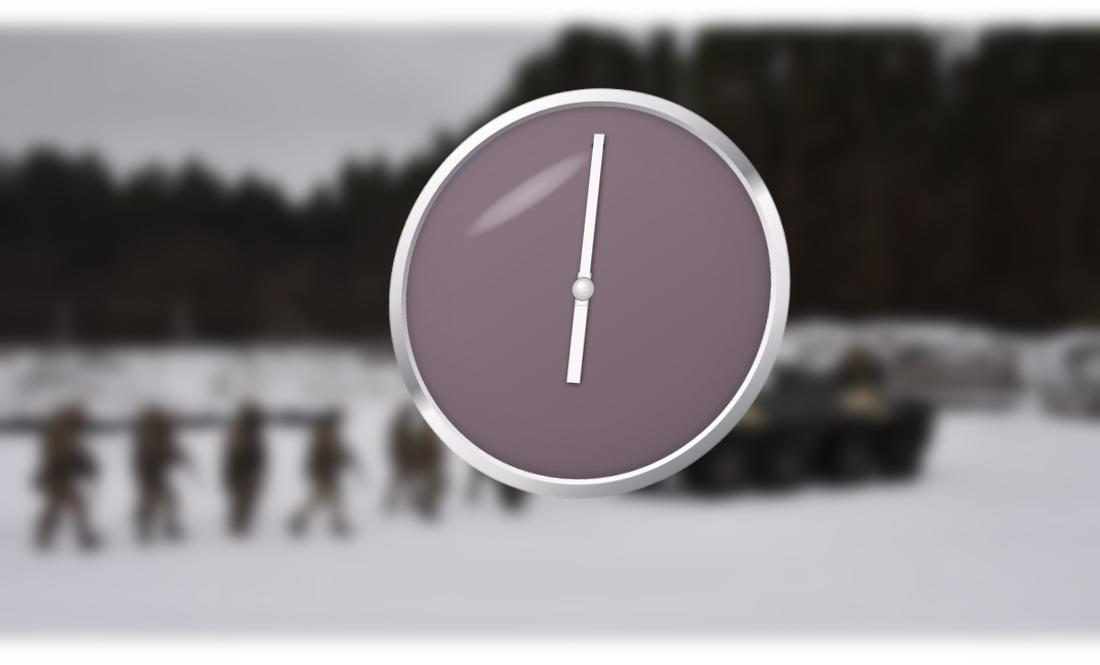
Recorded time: 6:00
